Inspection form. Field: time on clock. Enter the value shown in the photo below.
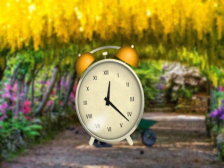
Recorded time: 12:22
